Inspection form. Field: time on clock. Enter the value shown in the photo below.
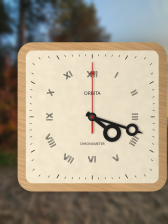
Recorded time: 4:18:00
